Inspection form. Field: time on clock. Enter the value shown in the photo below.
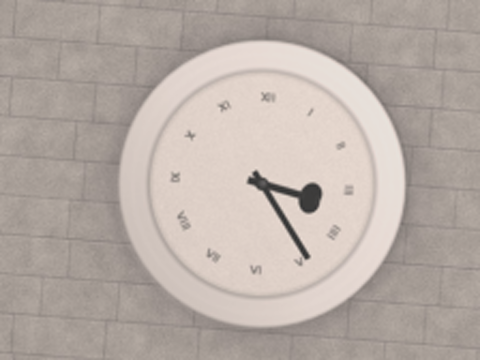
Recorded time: 3:24
